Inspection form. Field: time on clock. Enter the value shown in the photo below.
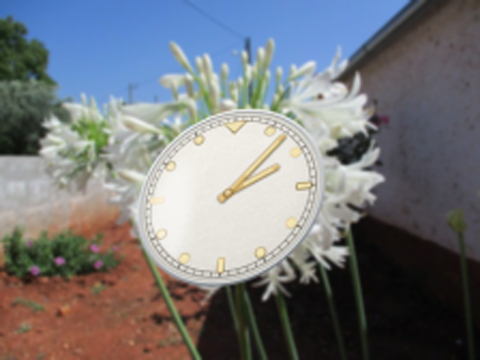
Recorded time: 2:07
